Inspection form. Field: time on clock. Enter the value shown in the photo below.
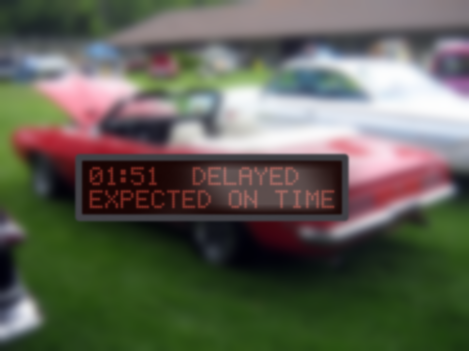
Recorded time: 1:51
